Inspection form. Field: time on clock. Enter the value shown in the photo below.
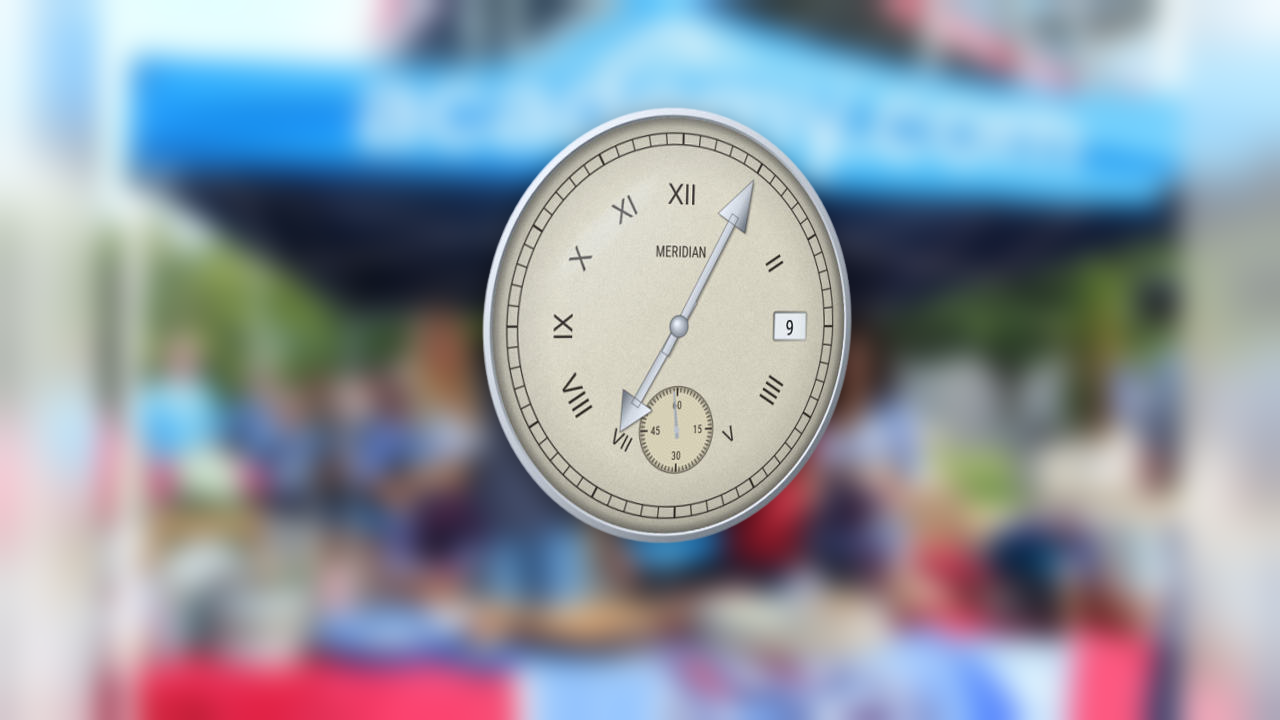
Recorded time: 7:04:59
